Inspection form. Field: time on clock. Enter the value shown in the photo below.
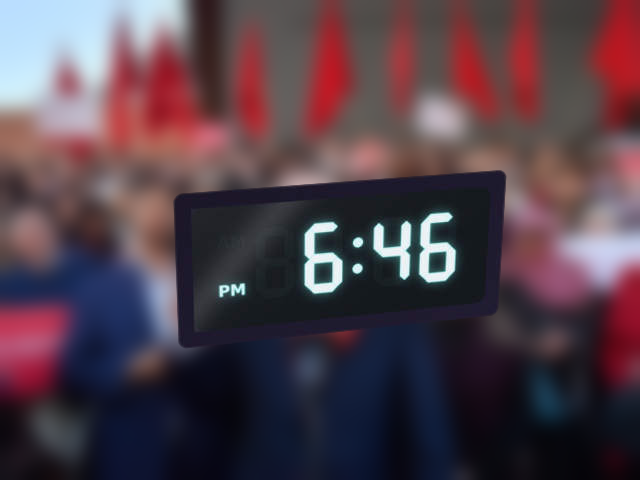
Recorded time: 6:46
